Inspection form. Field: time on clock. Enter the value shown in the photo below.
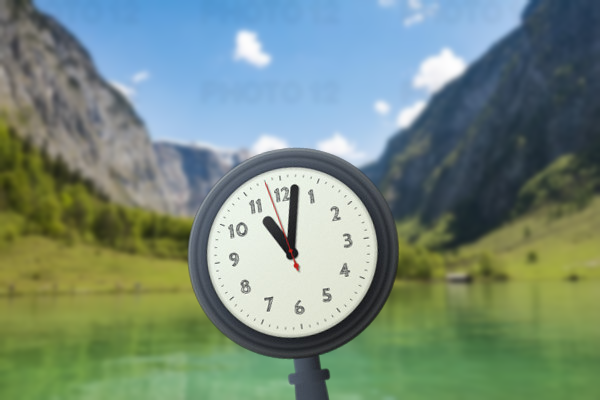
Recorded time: 11:01:58
